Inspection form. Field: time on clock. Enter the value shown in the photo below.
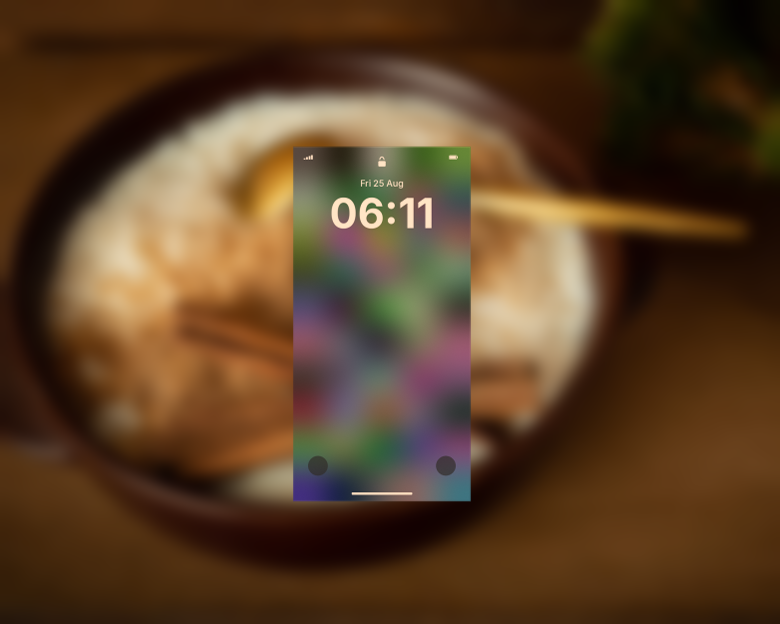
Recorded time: 6:11
